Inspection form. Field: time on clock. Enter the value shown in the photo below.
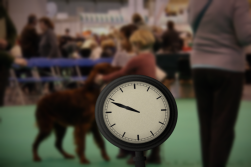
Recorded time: 9:49
